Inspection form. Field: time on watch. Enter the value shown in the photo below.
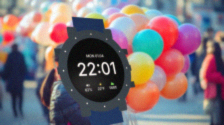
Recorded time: 22:01
